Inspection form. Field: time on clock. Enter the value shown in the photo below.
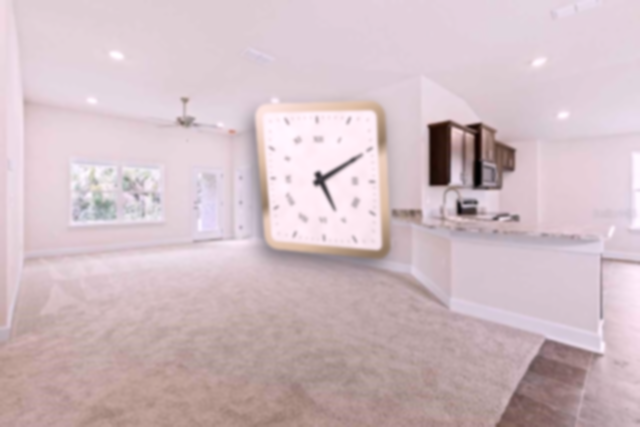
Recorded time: 5:10
